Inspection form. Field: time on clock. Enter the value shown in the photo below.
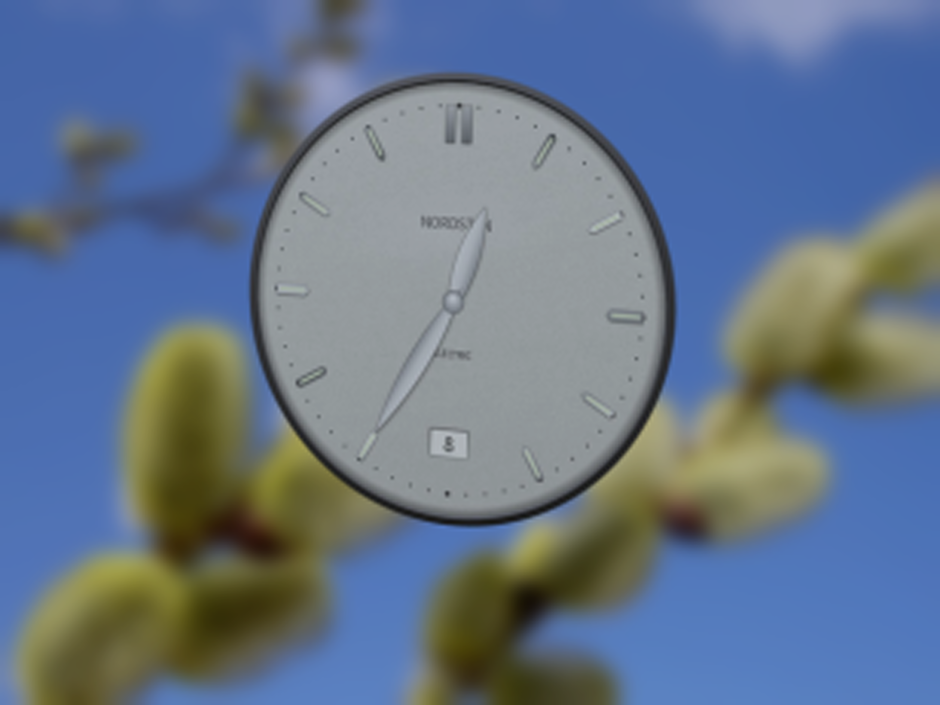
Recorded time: 12:35
